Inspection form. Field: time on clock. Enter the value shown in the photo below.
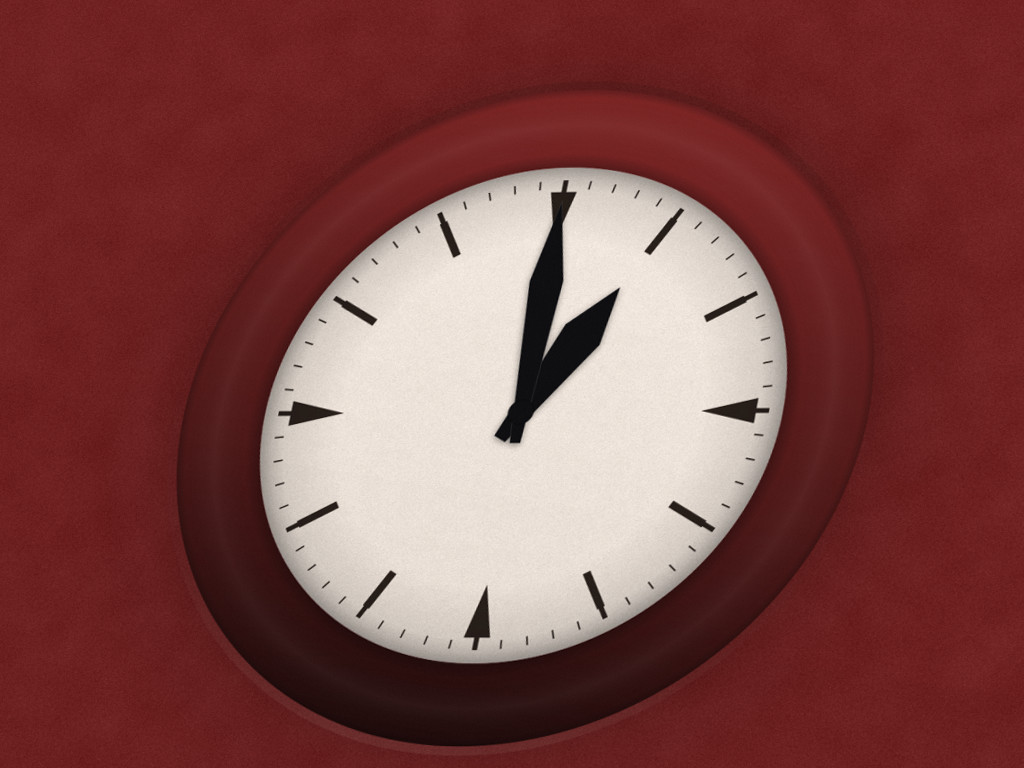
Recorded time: 1:00
